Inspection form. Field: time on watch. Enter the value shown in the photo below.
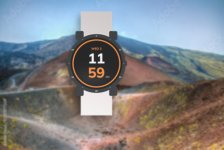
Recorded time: 11:59
